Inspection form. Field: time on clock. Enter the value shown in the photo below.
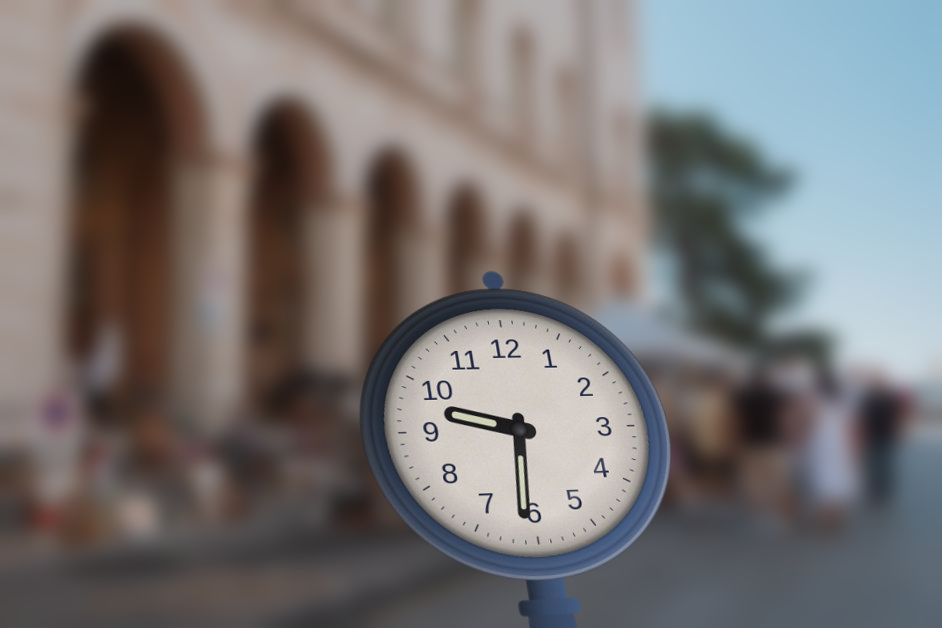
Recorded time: 9:31
